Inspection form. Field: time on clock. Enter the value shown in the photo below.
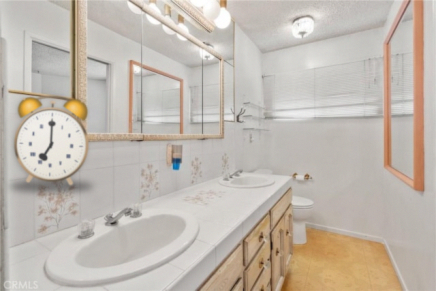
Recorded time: 7:00
